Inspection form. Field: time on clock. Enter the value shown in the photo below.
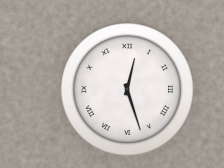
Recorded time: 12:27
